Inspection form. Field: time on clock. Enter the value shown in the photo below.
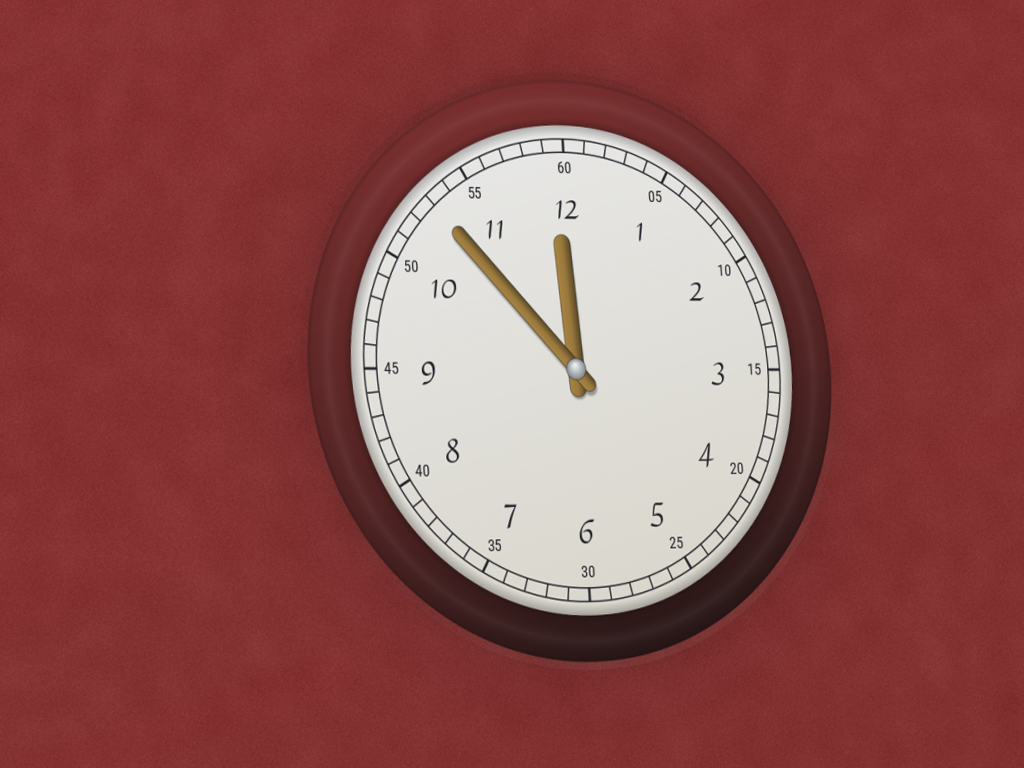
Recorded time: 11:53
